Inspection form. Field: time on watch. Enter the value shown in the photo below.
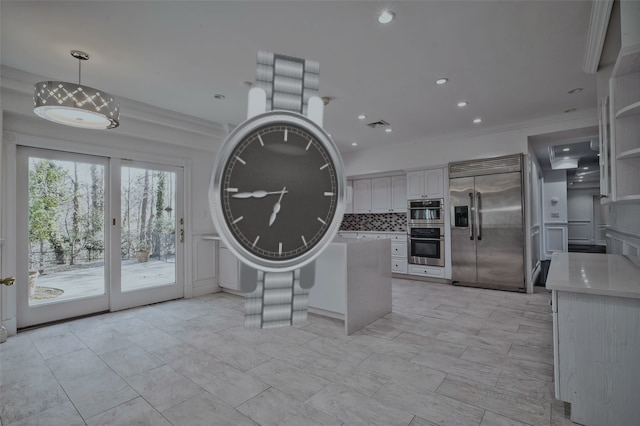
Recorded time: 6:44
